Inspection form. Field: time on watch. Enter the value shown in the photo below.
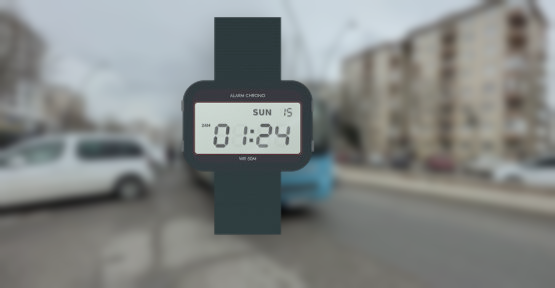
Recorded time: 1:24
